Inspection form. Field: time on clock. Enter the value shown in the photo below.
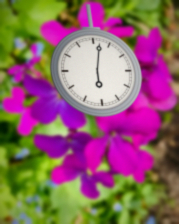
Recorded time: 6:02
